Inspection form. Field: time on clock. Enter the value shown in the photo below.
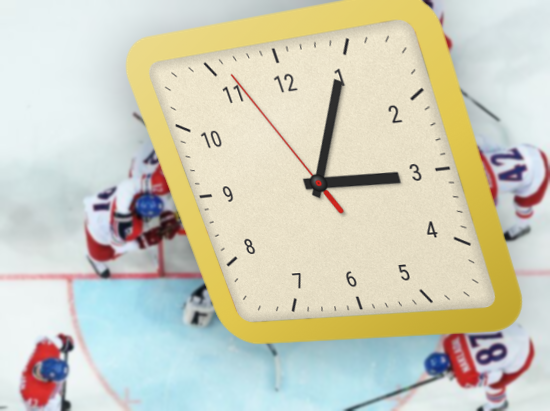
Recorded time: 3:04:56
